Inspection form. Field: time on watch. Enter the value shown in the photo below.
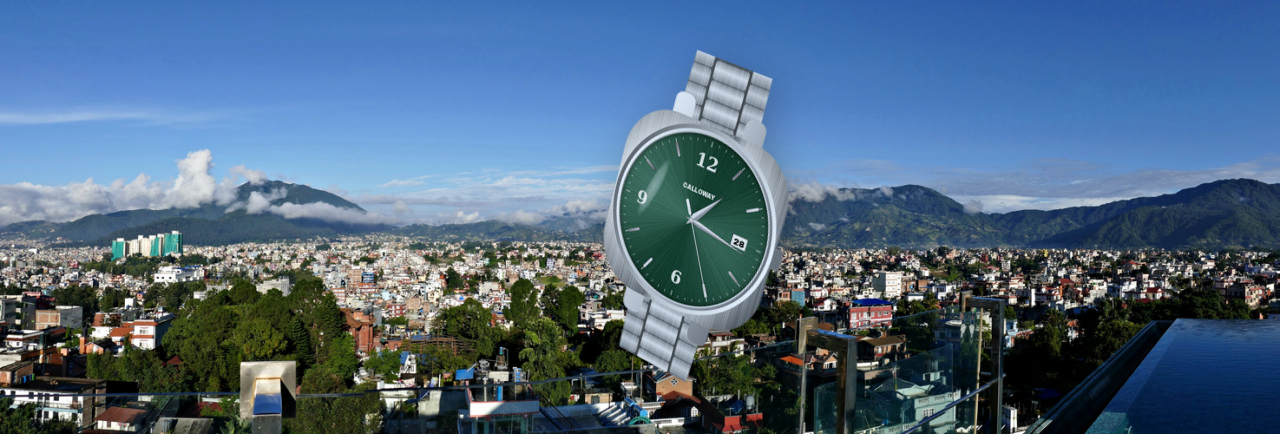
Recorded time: 1:16:25
